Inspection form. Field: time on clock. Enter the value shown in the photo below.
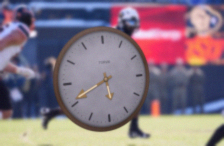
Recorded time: 5:41
